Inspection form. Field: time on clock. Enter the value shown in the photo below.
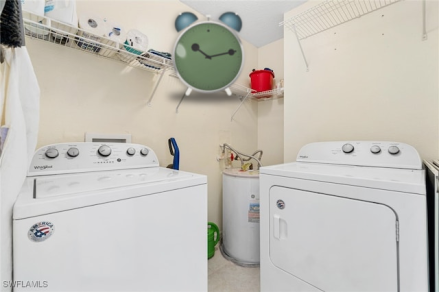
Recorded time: 10:13
